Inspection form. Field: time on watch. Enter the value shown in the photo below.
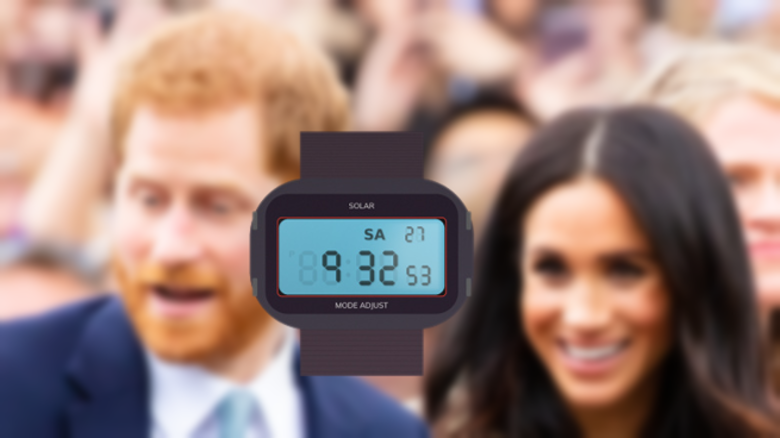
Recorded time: 9:32:53
